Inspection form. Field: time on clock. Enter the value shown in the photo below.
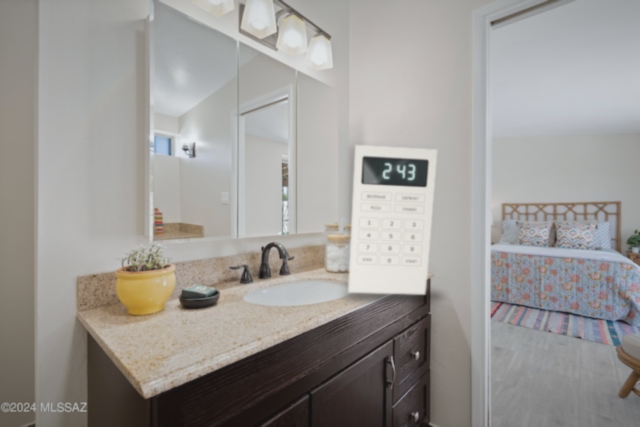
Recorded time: 2:43
